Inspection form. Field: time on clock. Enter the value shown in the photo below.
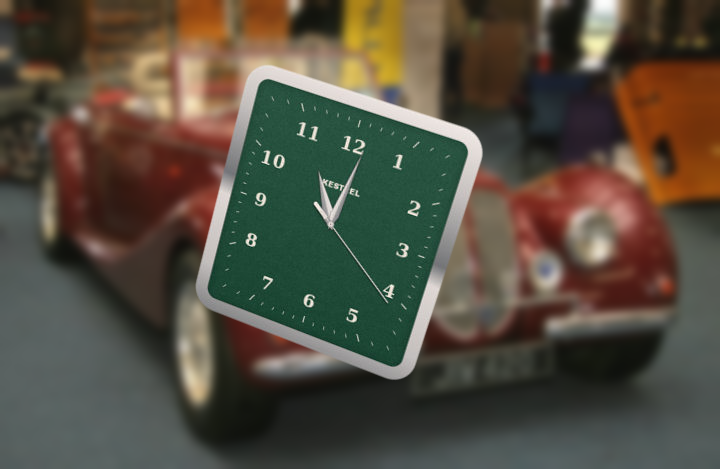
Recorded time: 11:01:21
